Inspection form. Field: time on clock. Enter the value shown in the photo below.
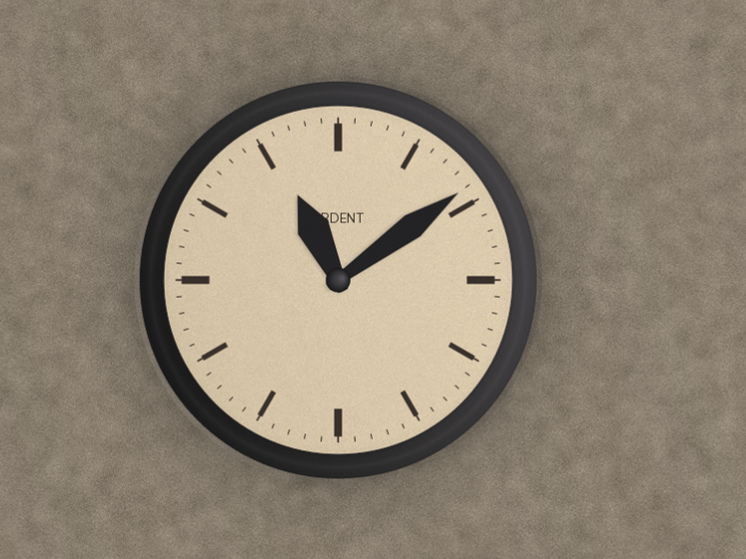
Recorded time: 11:09
